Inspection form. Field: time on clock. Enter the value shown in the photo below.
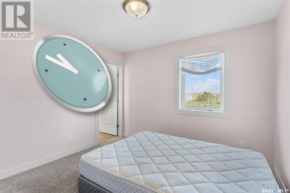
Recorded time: 10:50
